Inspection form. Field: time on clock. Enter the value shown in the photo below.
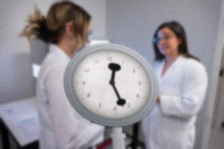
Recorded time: 12:27
